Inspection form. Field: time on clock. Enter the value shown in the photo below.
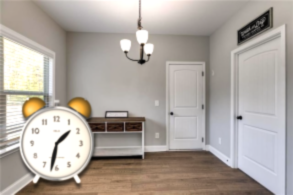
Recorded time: 1:32
